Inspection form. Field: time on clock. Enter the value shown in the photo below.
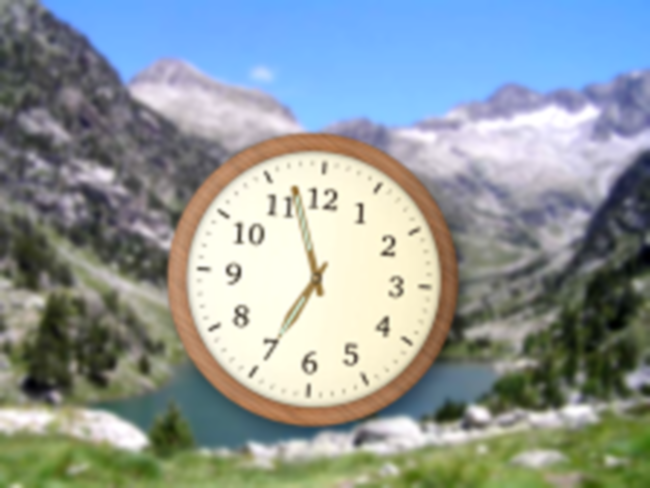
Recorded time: 6:57
